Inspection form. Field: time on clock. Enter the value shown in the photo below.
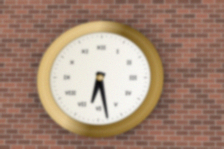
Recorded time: 6:28
